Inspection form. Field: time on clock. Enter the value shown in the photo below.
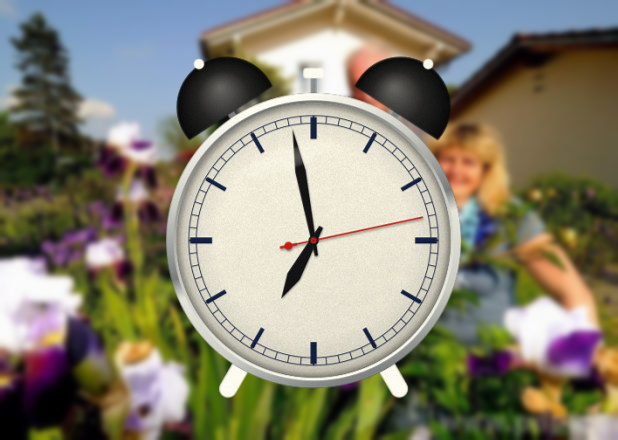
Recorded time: 6:58:13
